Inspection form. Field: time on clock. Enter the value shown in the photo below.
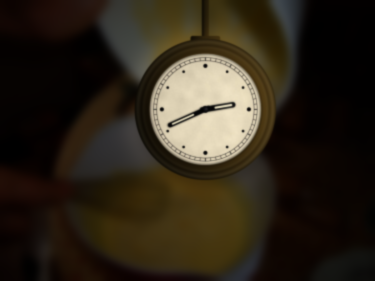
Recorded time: 2:41
